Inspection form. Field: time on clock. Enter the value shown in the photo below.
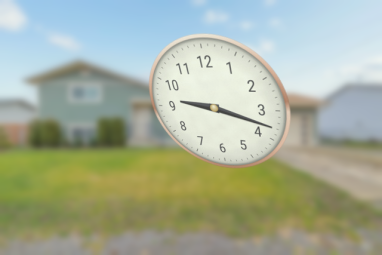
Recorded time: 9:18
